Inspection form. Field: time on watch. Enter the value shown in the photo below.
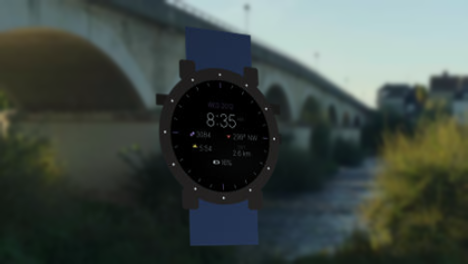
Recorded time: 8:35
